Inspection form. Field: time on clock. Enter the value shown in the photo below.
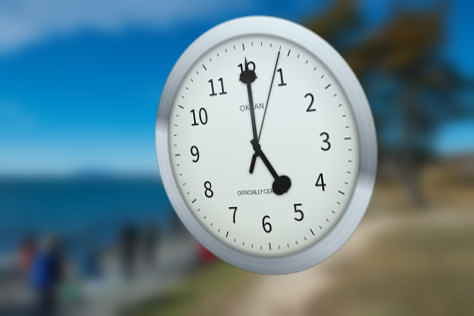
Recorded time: 5:00:04
